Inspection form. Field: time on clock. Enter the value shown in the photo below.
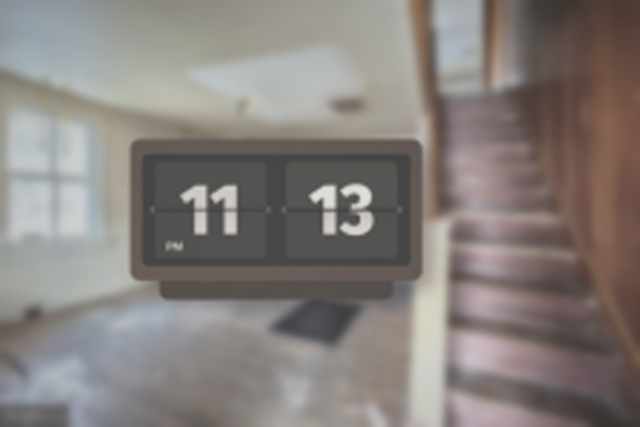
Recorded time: 11:13
